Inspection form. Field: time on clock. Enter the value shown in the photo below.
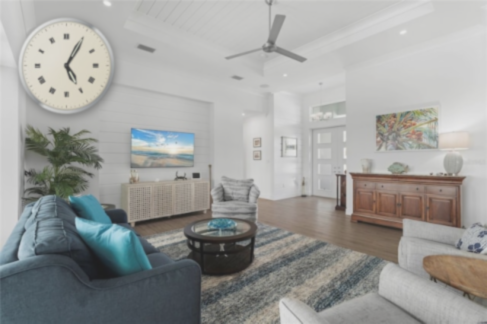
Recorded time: 5:05
